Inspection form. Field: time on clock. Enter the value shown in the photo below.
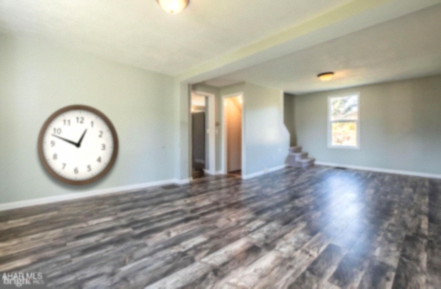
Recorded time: 12:48
